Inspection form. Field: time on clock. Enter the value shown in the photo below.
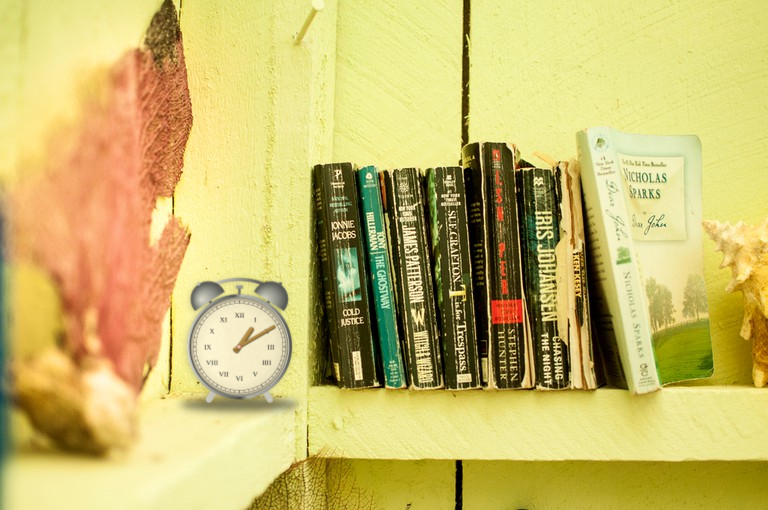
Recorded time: 1:10
